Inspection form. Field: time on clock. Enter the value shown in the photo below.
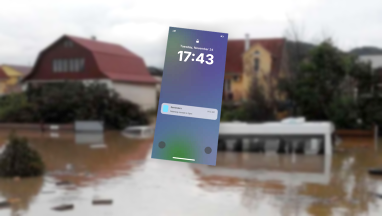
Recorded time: 17:43
